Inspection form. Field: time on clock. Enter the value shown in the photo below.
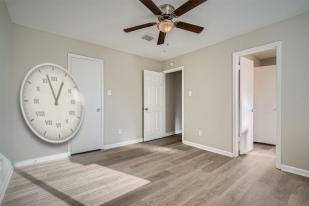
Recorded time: 12:57
